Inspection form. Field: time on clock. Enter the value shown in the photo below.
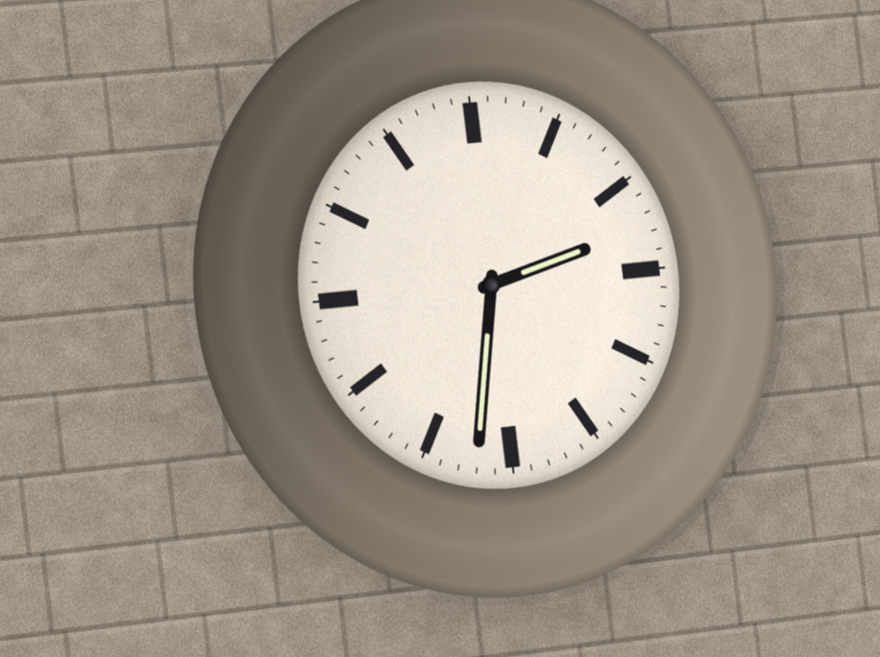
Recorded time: 2:32
